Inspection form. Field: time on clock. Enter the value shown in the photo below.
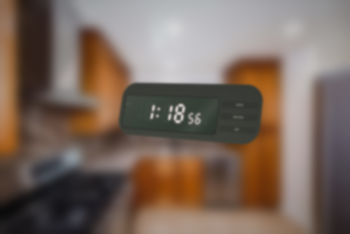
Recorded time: 1:18
